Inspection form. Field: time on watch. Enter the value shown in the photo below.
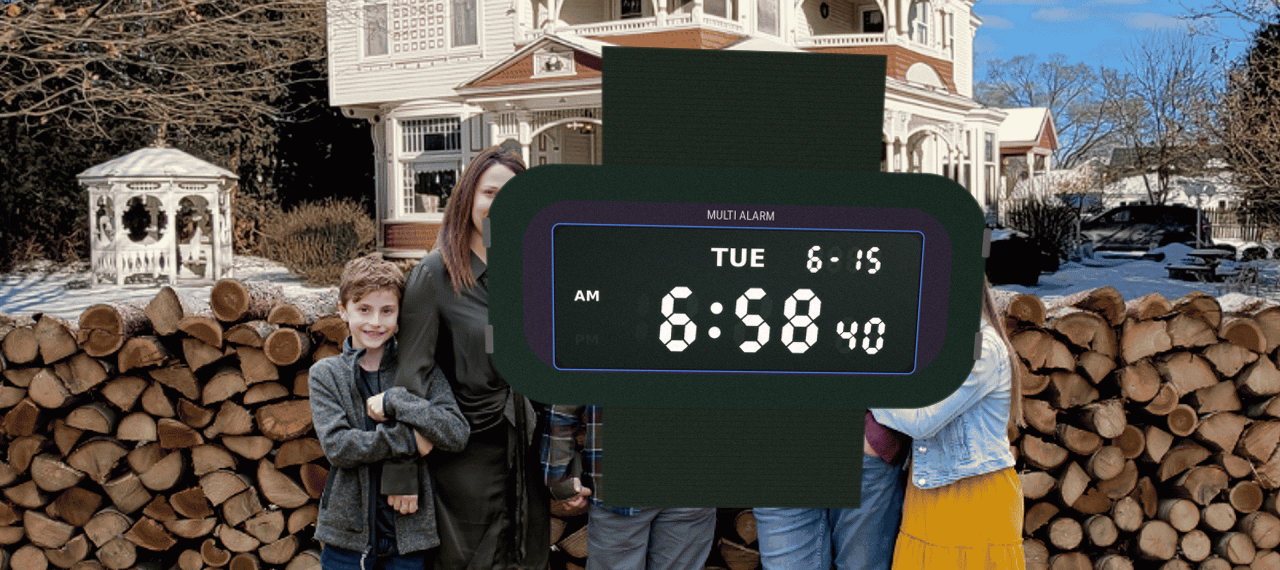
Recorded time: 6:58:40
